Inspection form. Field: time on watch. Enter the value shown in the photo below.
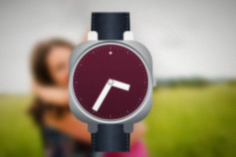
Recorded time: 3:35
